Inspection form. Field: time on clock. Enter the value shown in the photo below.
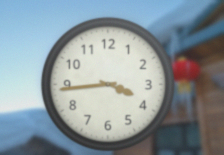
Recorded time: 3:44
